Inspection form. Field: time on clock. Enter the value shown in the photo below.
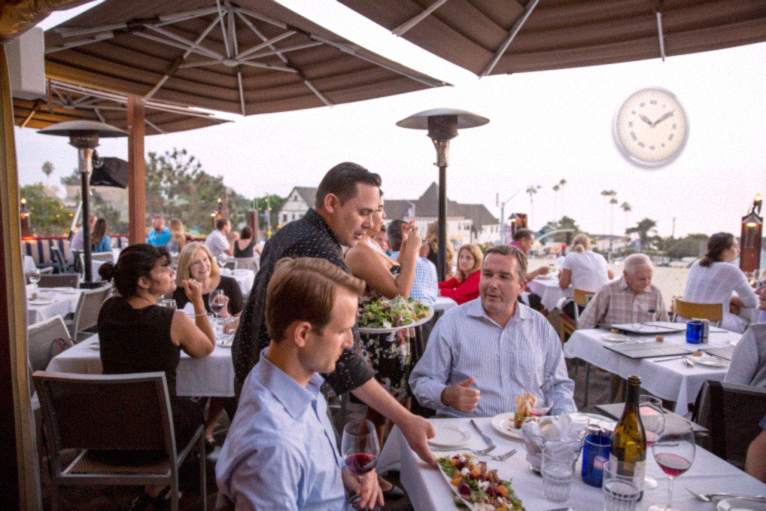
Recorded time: 10:09
